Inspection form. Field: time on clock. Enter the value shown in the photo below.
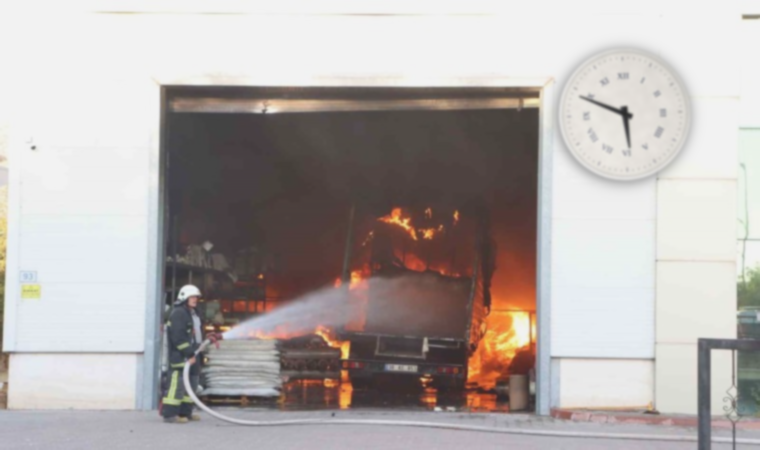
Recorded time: 5:49
